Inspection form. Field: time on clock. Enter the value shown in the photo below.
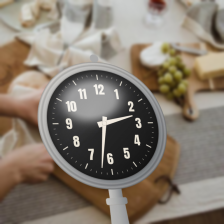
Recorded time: 2:32
